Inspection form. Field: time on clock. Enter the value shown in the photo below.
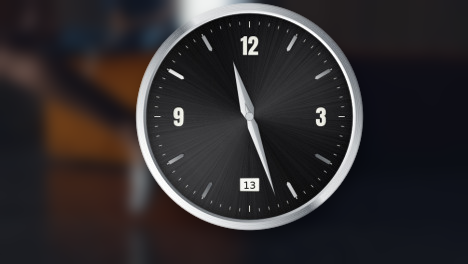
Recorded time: 11:27
